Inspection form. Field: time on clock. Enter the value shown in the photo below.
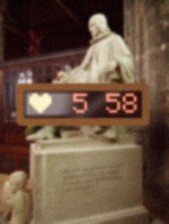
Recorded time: 5:58
